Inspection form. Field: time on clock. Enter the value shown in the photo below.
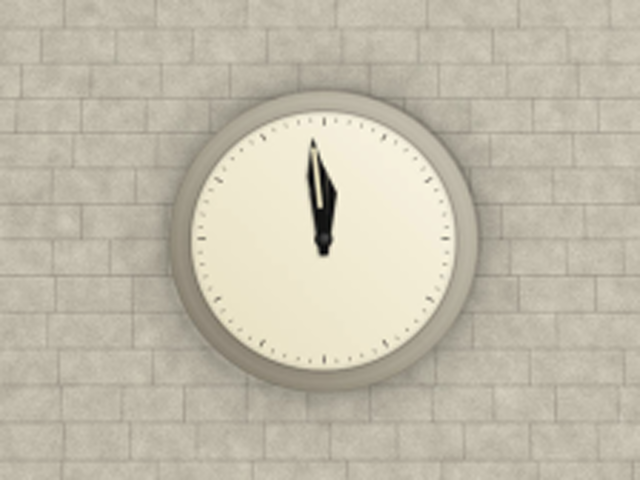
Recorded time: 11:59
